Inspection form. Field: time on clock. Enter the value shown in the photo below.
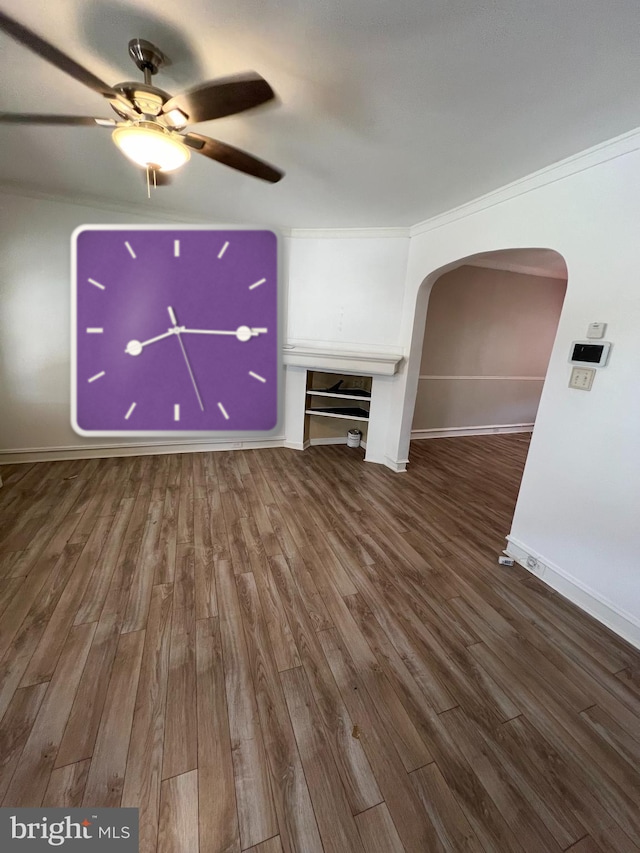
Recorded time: 8:15:27
